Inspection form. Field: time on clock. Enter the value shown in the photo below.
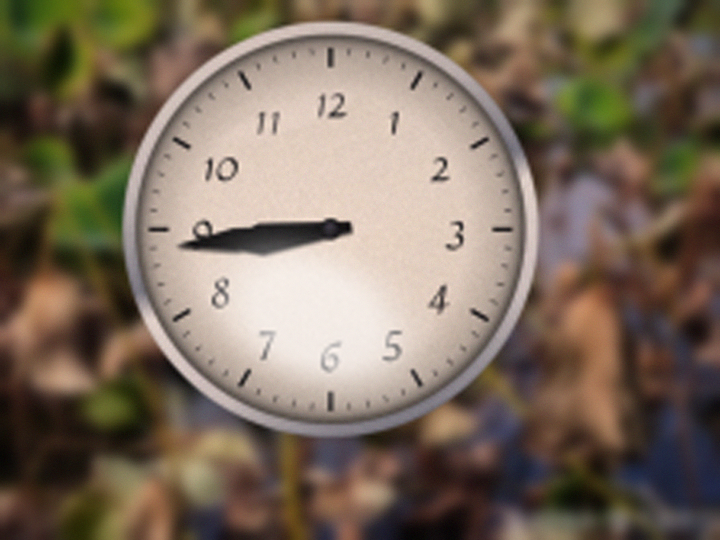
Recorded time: 8:44
